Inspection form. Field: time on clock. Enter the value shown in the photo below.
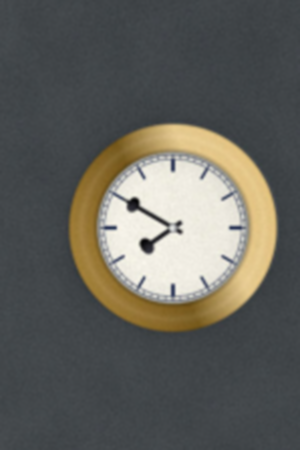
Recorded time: 7:50
